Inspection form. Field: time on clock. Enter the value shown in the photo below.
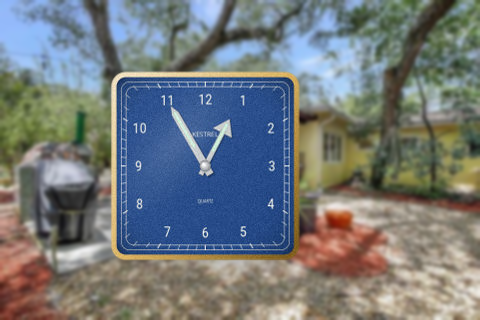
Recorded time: 12:55
